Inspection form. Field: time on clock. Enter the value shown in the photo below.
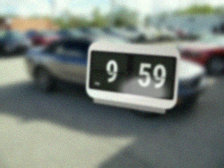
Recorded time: 9:59
